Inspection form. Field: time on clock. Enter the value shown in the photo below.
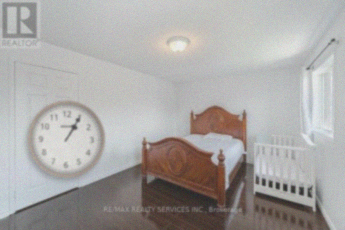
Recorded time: 1:05
